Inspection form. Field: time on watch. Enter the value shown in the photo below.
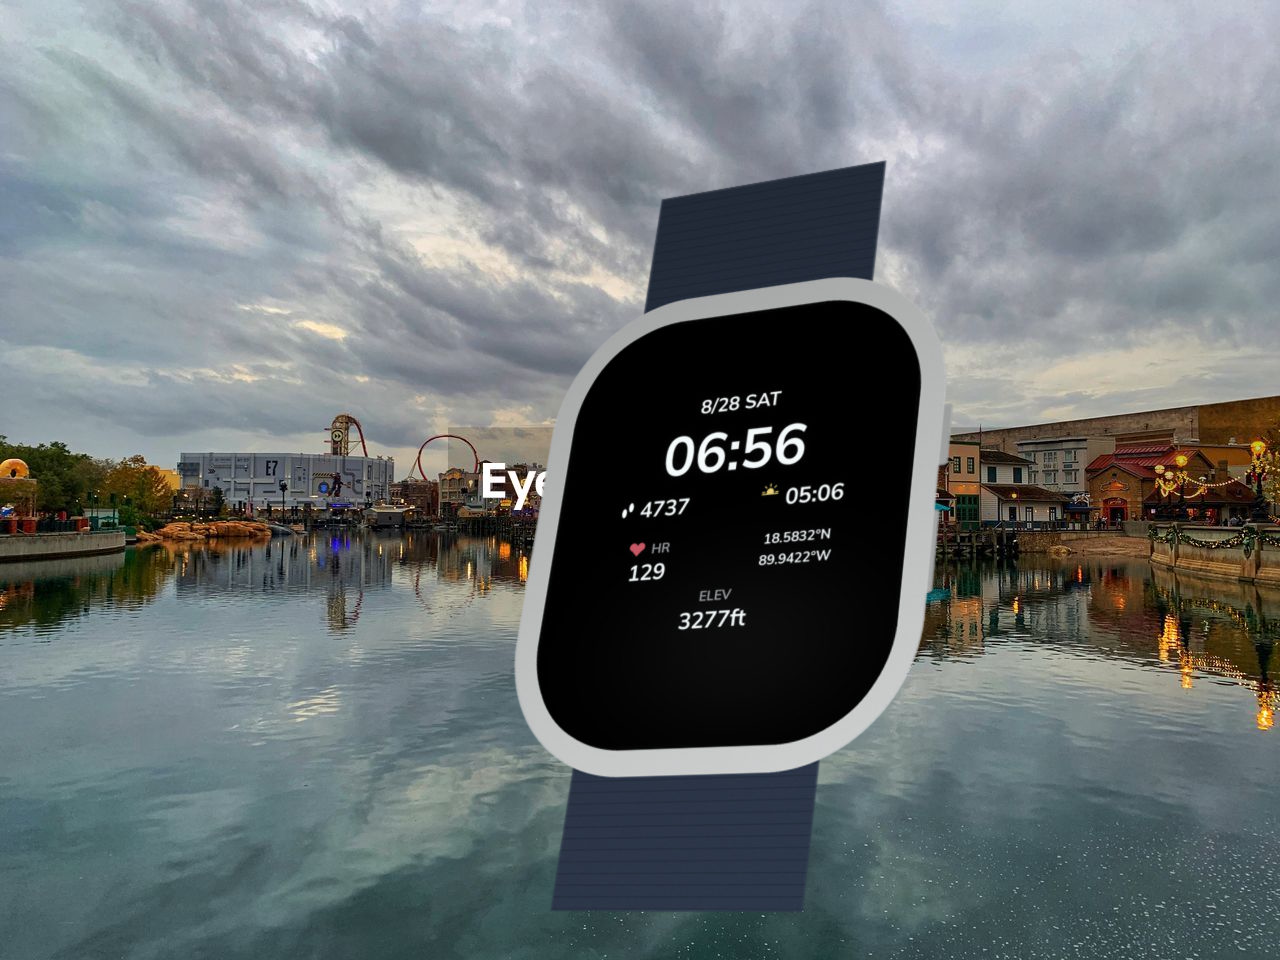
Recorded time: 6:56
